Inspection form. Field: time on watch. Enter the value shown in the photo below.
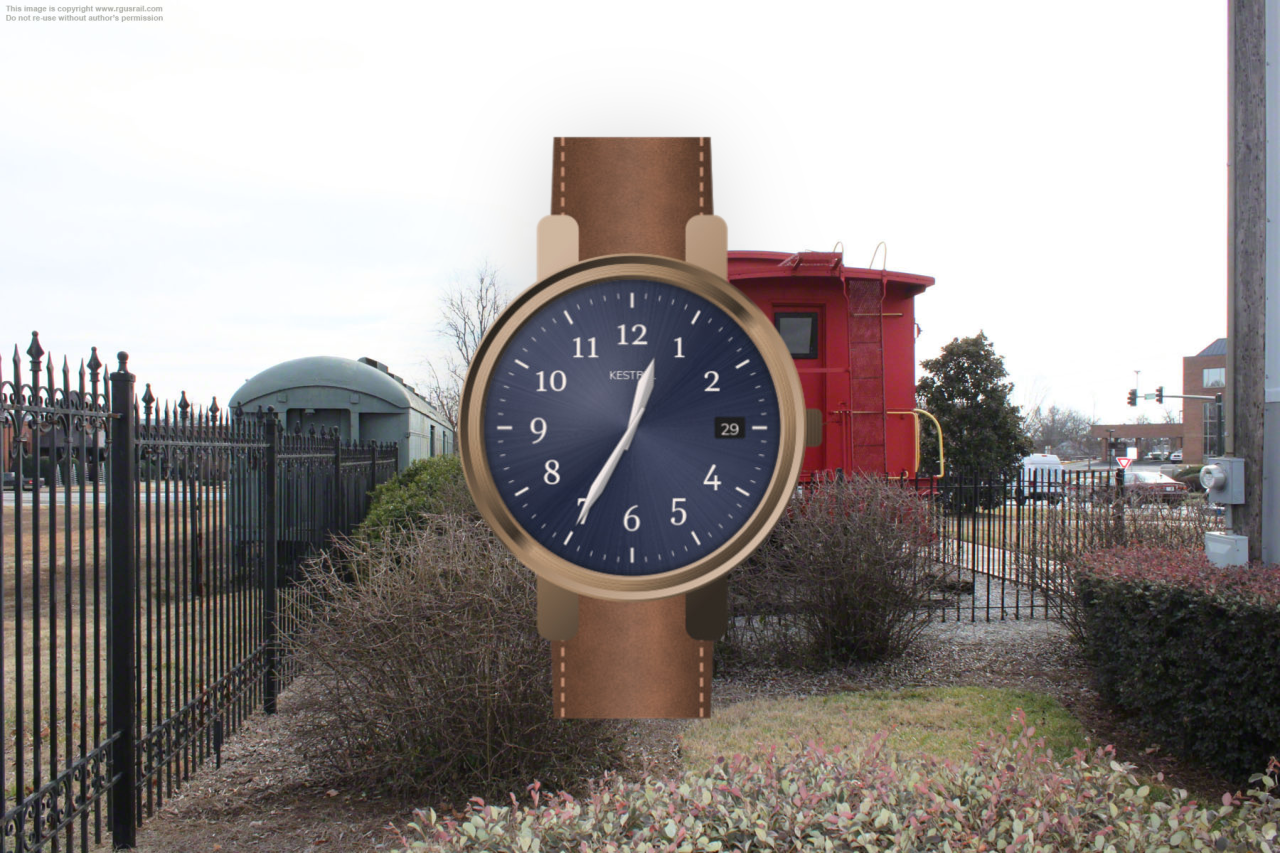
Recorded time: 12:35
